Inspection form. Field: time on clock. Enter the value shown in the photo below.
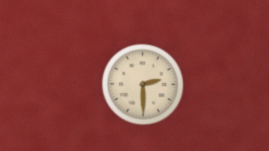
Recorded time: 2:30
